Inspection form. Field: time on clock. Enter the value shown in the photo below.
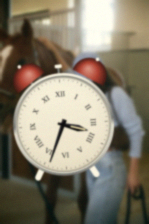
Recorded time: 3:34
